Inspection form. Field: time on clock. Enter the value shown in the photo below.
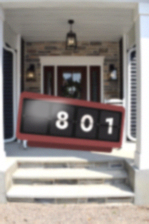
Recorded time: 8:01
